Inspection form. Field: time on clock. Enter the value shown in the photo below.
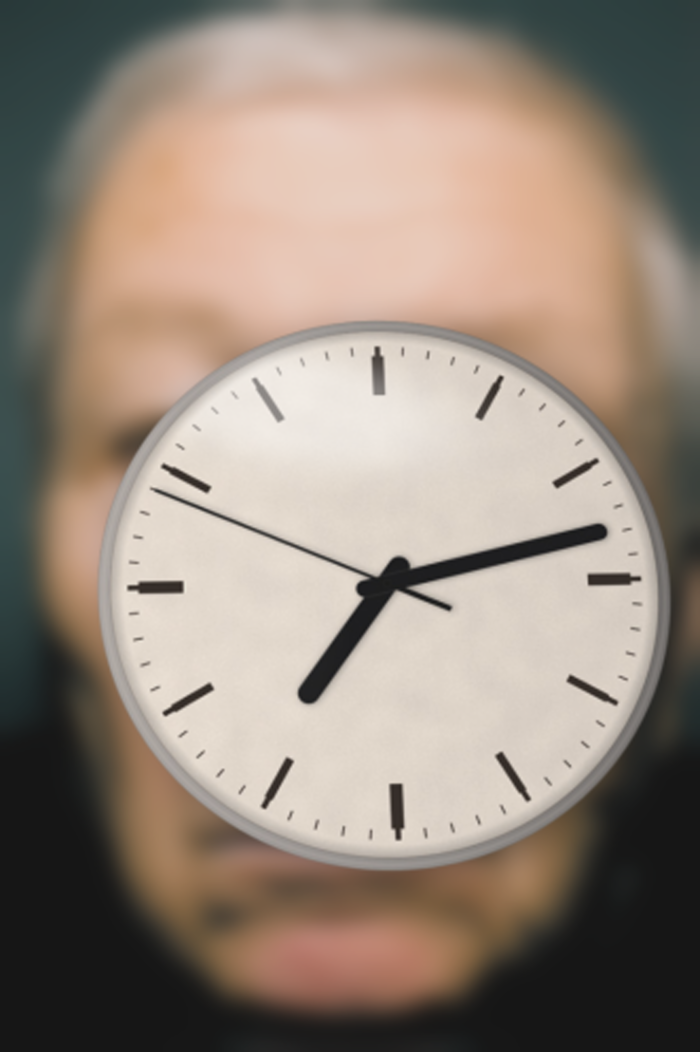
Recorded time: 7:12:49
